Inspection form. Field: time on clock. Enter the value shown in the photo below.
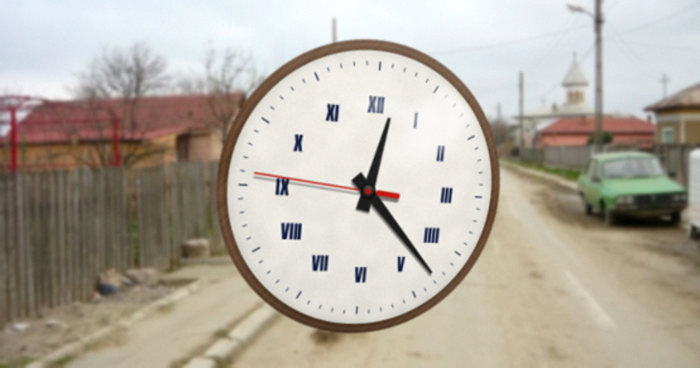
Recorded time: 12:22:46
